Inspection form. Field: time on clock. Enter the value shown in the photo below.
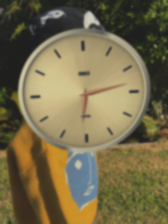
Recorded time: 6:13
